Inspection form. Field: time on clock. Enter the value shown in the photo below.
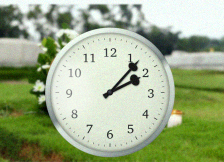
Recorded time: 2:07
